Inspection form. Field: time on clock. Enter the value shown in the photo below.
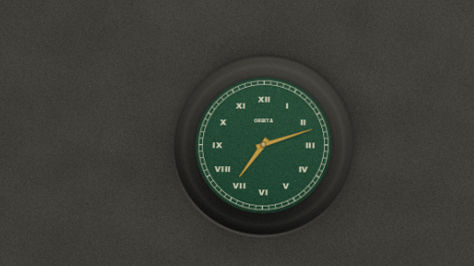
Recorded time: 7:12
